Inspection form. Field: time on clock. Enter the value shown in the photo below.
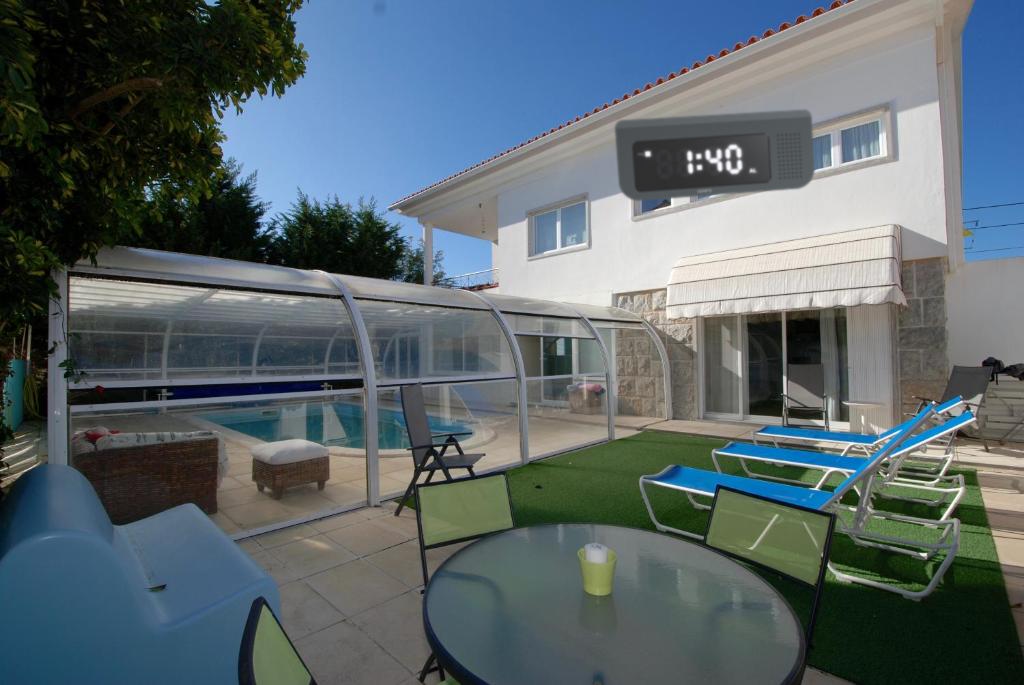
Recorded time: 1:40
